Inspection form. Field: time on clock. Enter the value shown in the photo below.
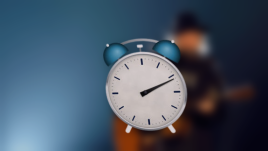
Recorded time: 2:11
